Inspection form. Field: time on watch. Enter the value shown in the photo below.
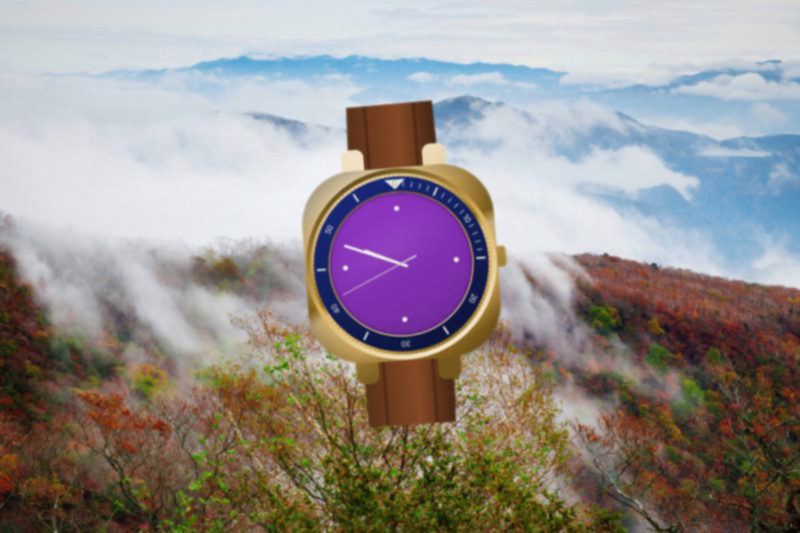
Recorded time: 9:48:41
